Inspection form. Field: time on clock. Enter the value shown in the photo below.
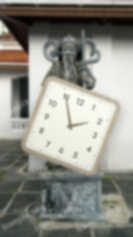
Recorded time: 1:55
